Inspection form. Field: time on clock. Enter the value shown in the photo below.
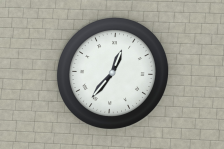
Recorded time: 12:36
